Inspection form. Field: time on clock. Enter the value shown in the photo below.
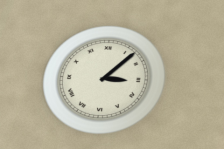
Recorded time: 3:07
